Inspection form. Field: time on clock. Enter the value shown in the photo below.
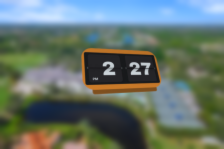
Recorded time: 2:27
